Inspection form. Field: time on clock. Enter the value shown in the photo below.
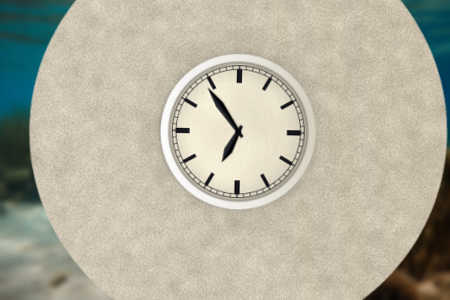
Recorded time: 6:54
